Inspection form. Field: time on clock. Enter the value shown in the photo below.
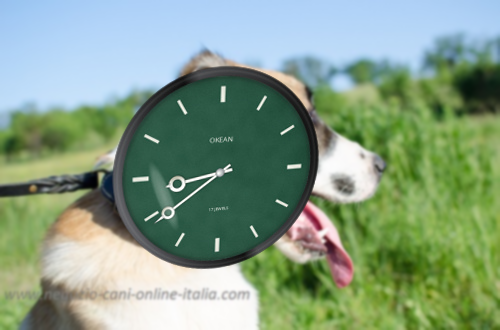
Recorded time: 8:39
